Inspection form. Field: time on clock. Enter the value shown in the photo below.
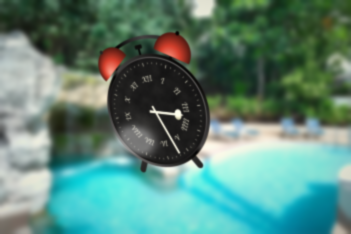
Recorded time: 3:27
